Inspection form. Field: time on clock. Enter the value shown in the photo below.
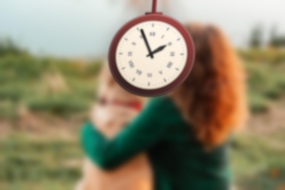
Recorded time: 1:56
